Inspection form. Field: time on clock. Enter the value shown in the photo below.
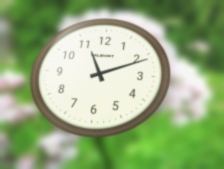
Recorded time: 11:11
